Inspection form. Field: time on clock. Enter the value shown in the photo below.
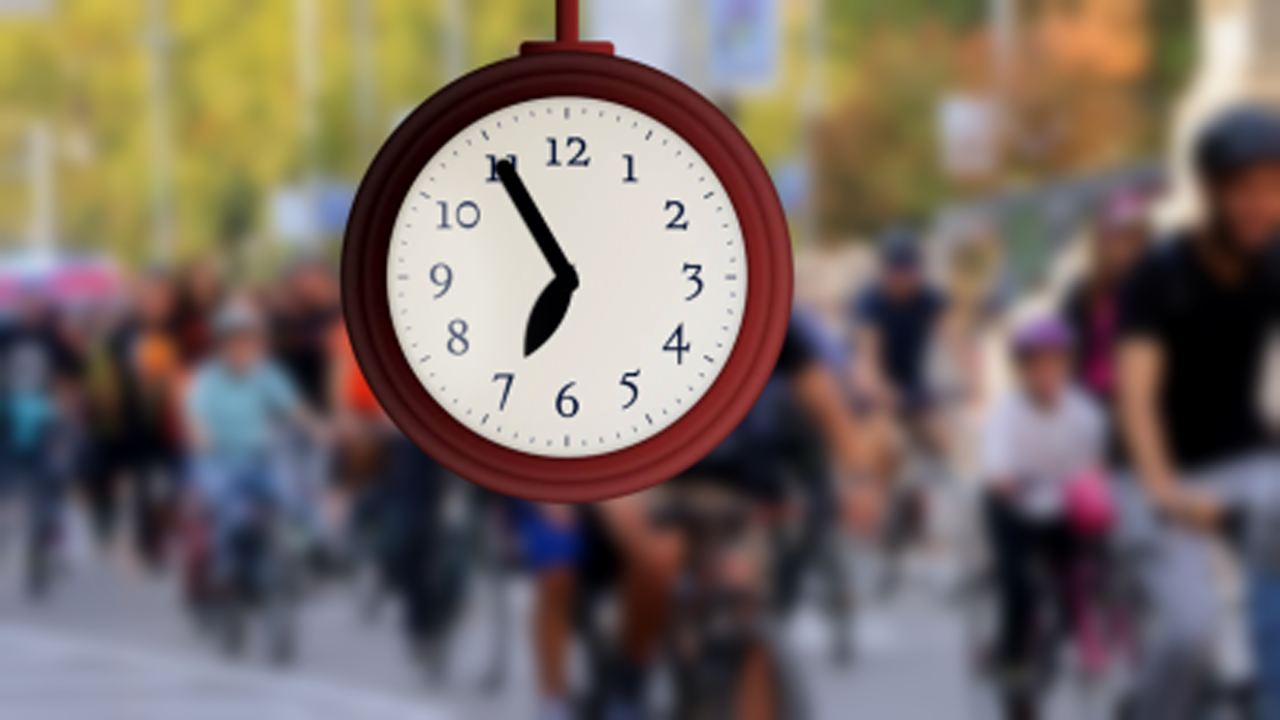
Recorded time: 6:55
